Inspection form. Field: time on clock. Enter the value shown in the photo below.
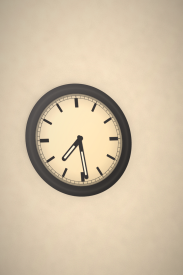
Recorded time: 7:29
